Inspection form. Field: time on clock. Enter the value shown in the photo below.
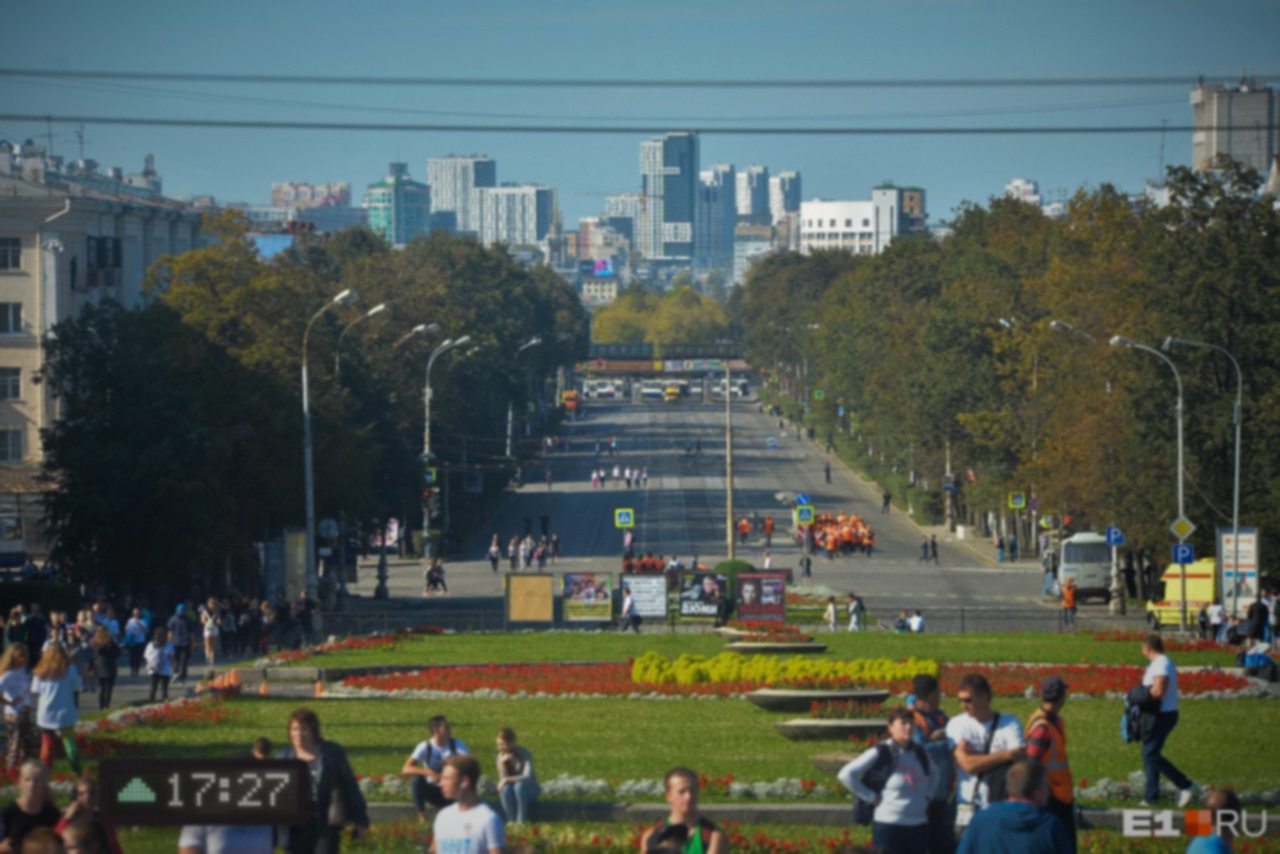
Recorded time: 17:27
